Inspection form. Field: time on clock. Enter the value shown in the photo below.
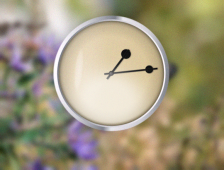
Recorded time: 1:14
